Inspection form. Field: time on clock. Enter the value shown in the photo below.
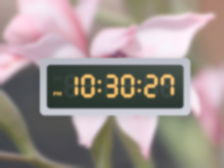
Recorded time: 10:30:27
